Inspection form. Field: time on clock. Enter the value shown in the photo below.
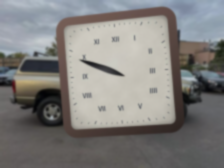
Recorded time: 9:49
